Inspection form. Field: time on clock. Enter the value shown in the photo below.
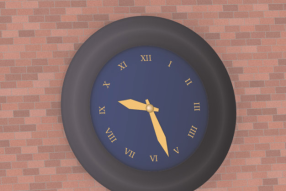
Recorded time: 9:27
